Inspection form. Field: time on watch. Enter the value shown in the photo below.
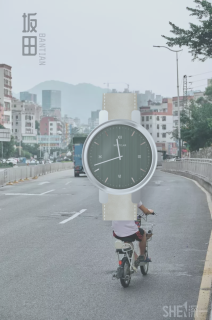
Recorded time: 11:42
